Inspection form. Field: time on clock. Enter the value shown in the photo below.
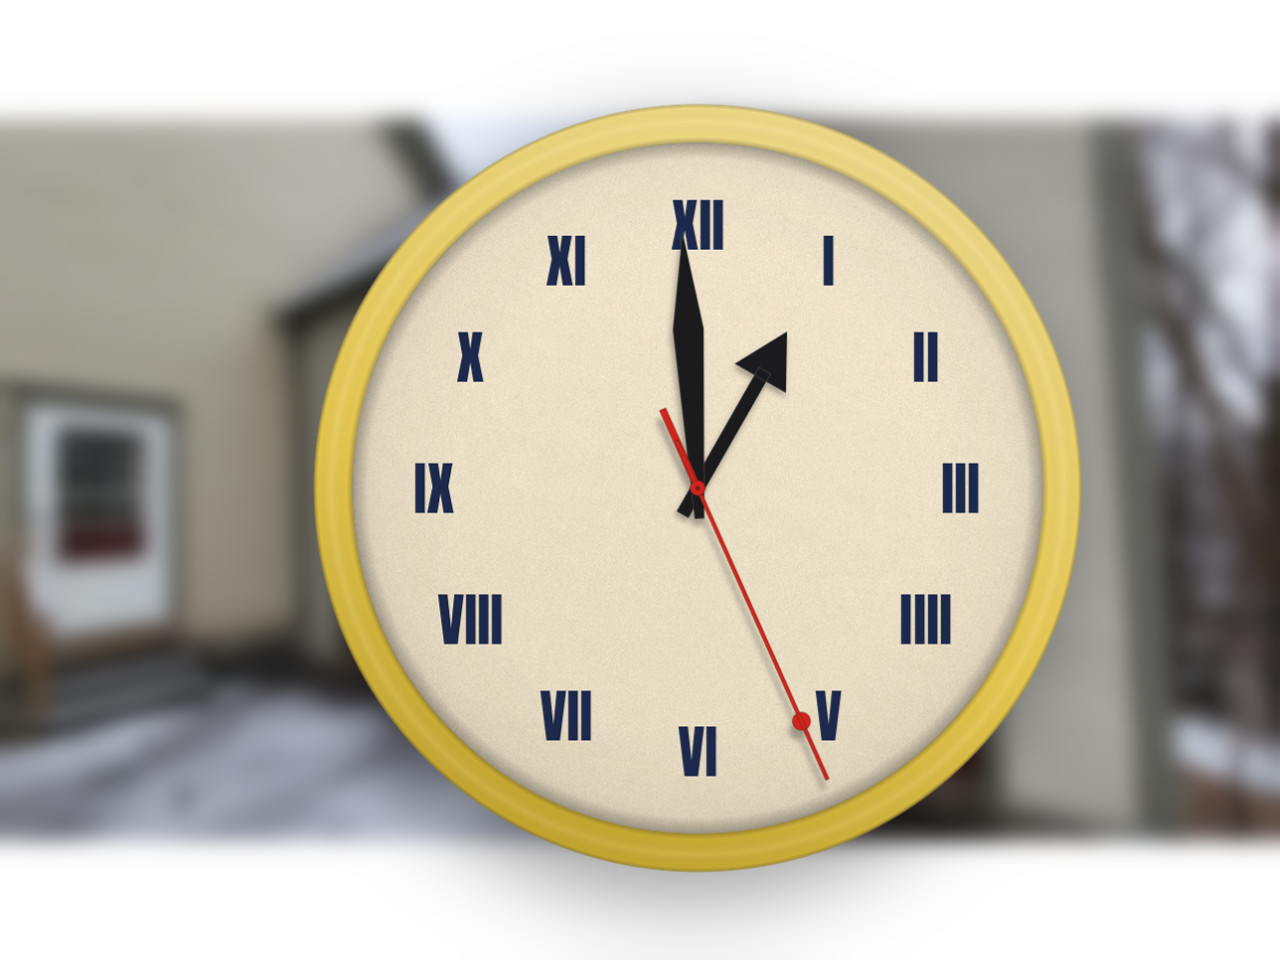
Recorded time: 12:59:26
